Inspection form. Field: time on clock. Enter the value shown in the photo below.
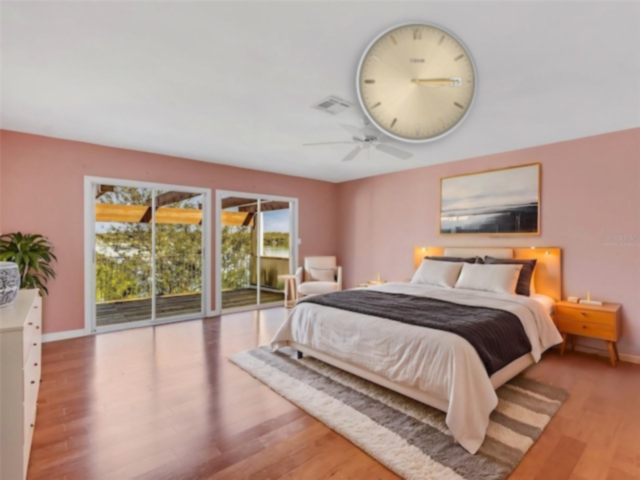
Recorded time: 3:15
